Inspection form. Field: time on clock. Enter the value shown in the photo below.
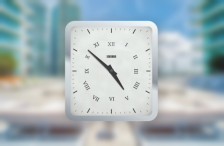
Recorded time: 4:52
